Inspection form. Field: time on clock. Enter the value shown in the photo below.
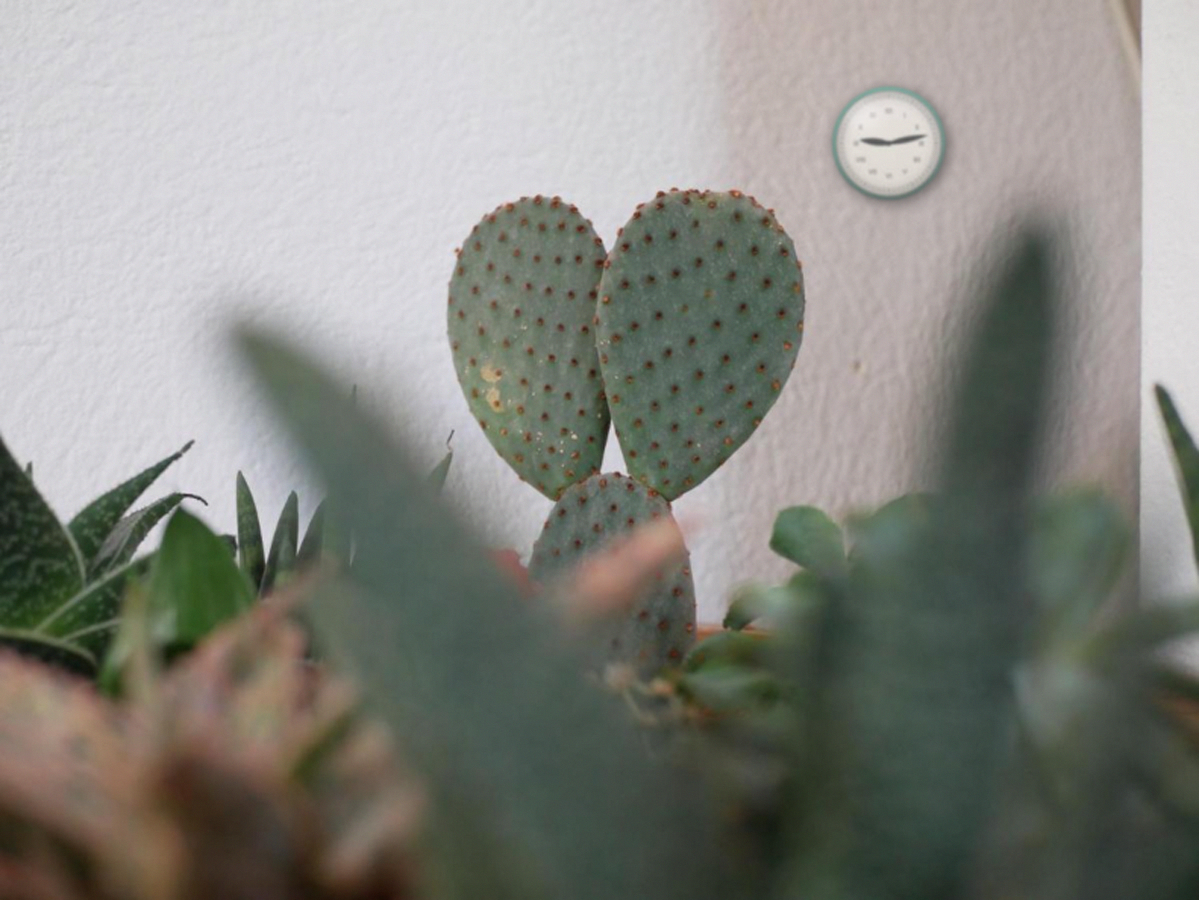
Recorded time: 9:13
